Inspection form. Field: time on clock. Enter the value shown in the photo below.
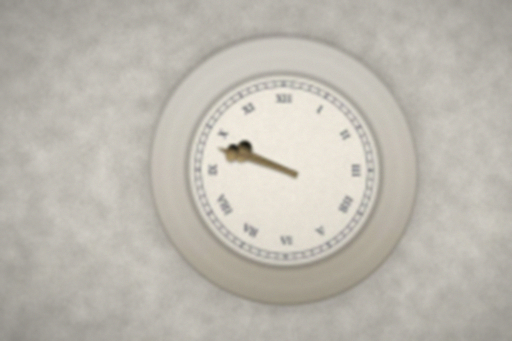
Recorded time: 9:48
